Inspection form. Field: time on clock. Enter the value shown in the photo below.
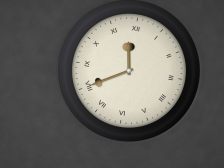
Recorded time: 11:40
